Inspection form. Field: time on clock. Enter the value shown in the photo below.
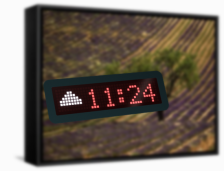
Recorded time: 11:24
